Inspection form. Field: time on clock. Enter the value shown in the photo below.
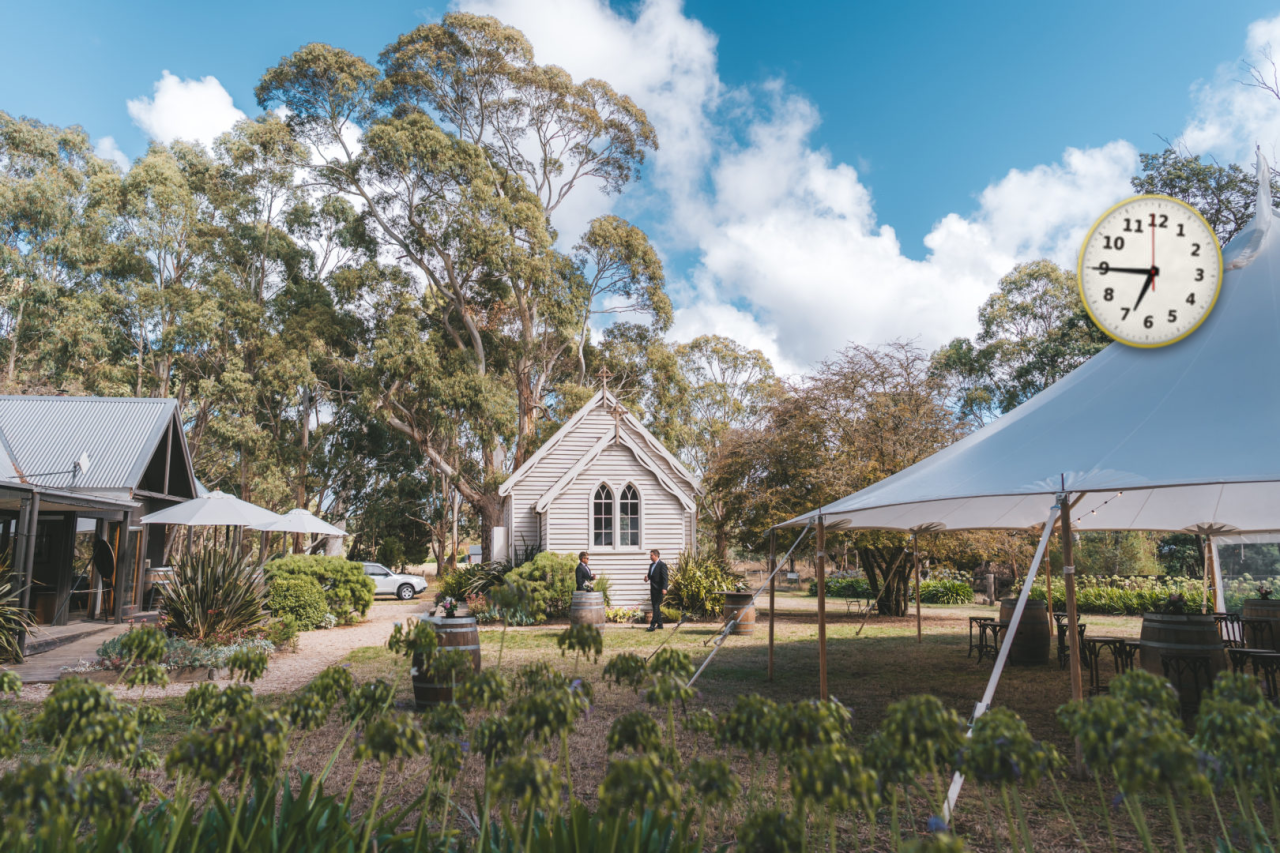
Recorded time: 6:44:59
